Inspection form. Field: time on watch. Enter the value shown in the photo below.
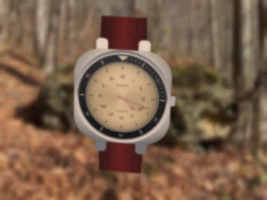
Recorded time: 4:18
